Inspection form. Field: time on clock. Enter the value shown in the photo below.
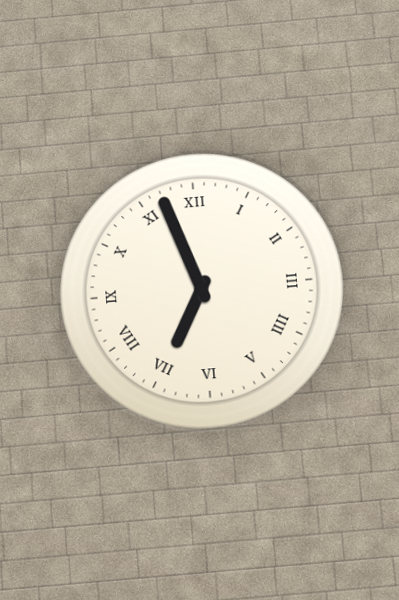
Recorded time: 6:57
